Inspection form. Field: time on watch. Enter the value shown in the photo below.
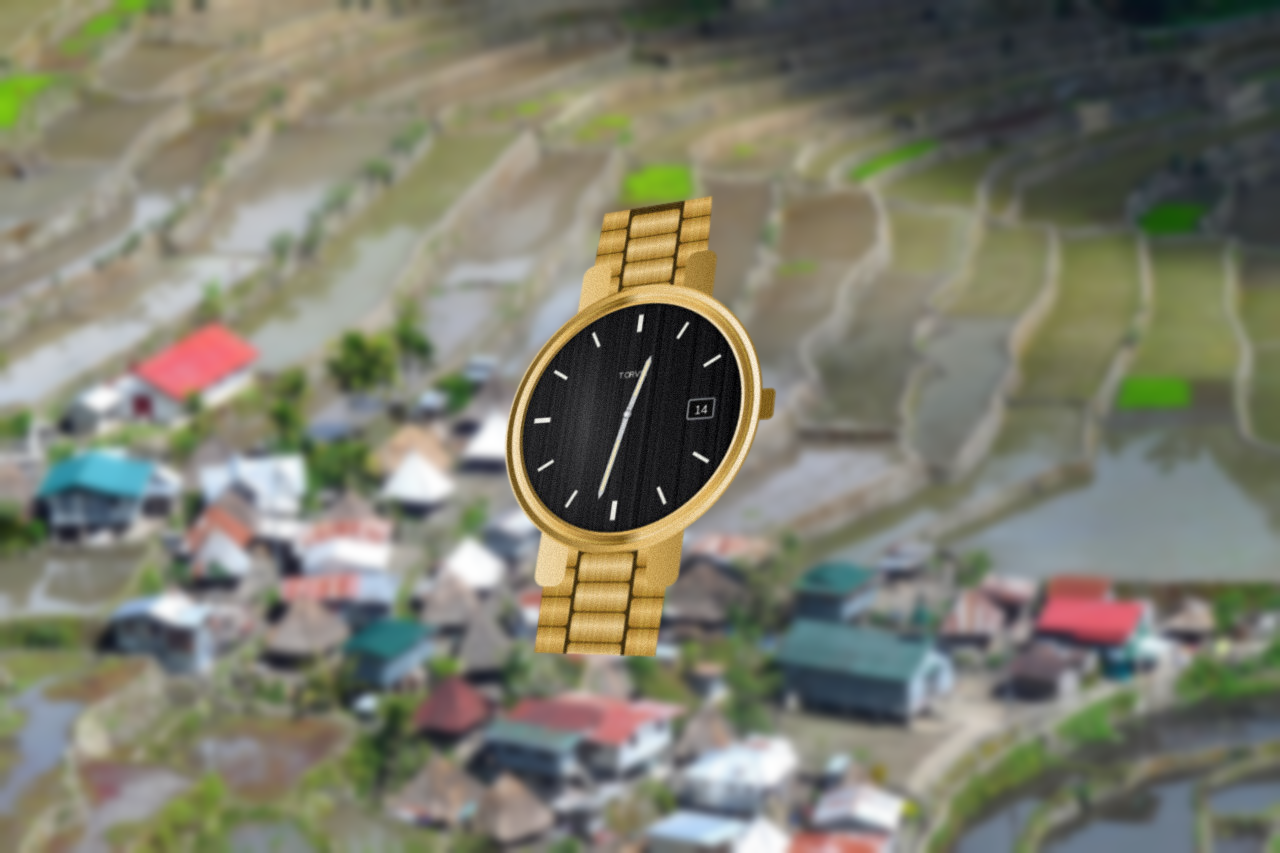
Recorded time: 12:32
